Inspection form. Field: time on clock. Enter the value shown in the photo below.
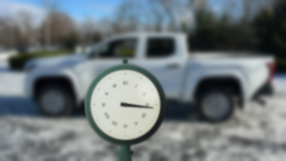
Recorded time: 3:16
